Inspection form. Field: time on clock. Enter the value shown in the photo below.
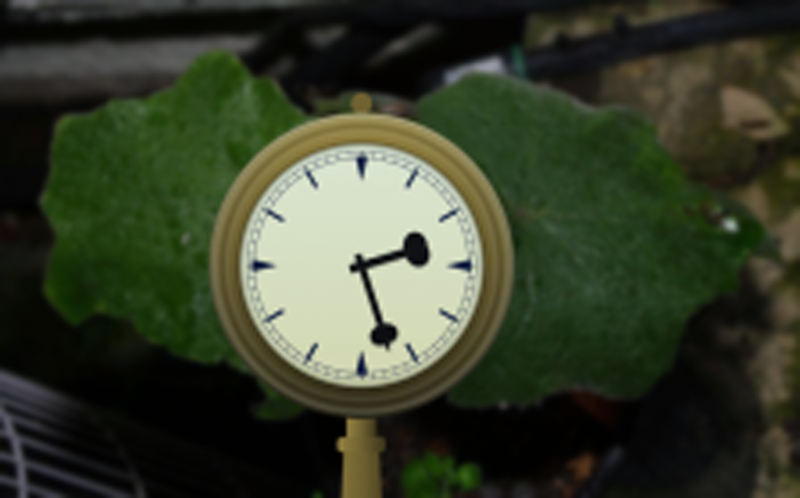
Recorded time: 2:27
